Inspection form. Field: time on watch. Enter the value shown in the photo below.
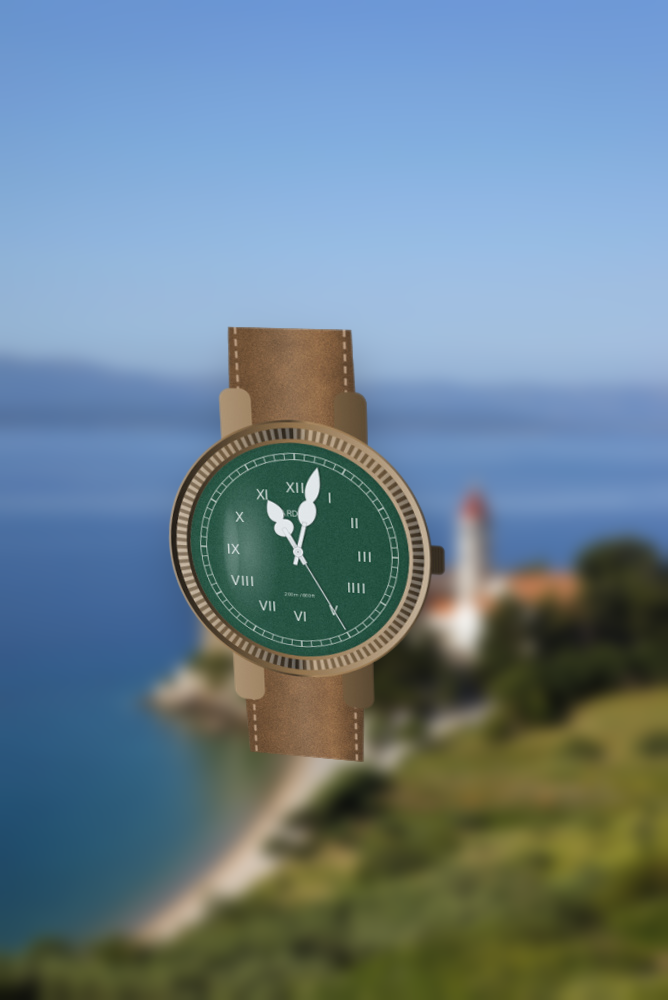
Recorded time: 11:02:25
